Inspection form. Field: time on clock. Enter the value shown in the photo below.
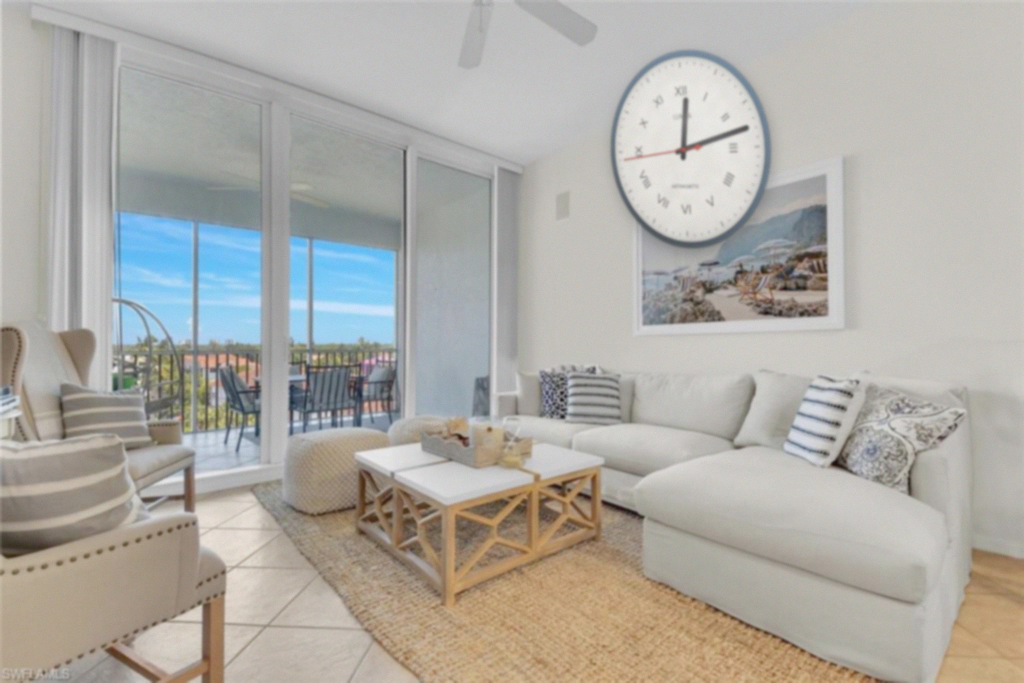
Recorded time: 12:12:44
